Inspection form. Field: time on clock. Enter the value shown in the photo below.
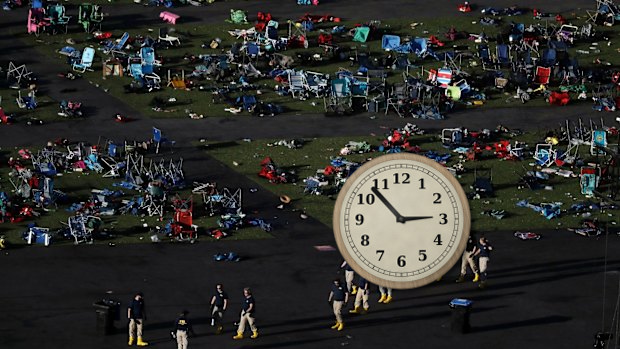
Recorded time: 2:53
